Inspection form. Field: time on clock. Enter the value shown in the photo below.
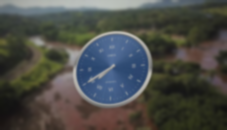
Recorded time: 7:40
